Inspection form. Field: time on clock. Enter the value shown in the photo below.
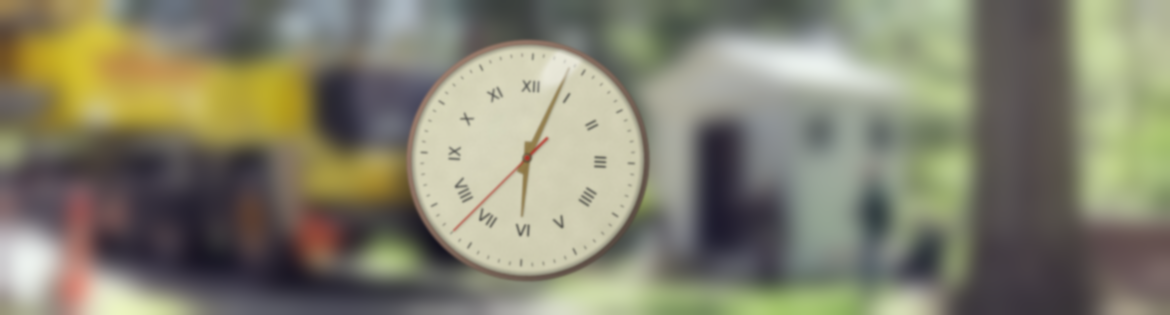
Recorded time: 6:03:37
